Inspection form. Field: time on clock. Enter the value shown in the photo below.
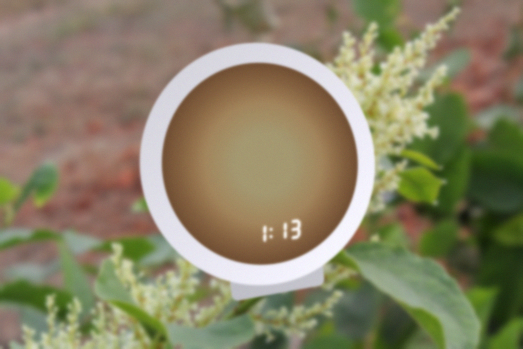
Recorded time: 1:13
